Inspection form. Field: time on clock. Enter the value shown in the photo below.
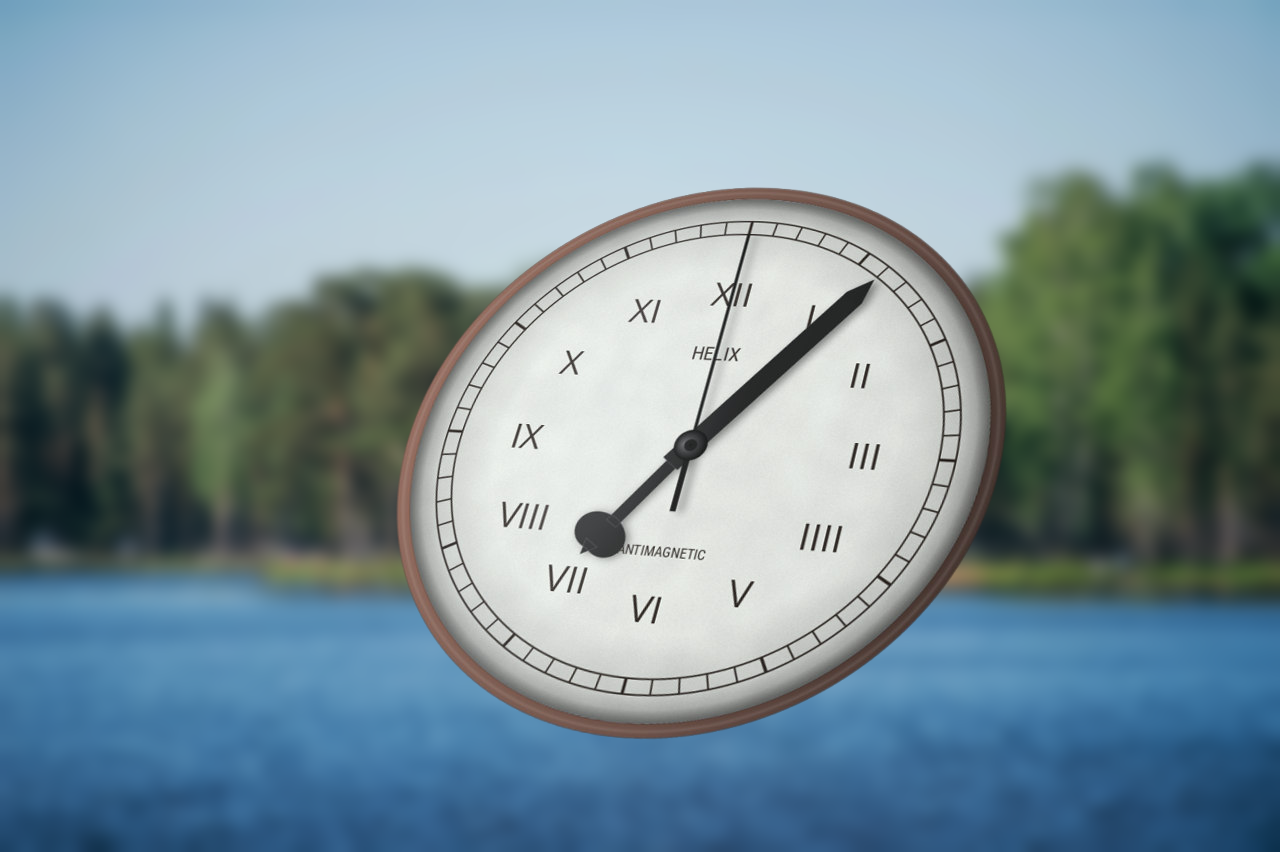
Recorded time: 7:06:00
